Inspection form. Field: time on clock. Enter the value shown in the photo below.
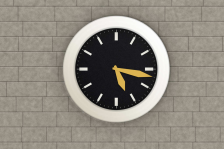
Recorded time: 5:17
